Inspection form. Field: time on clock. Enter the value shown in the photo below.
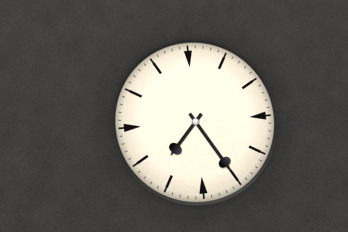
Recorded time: 7:25
